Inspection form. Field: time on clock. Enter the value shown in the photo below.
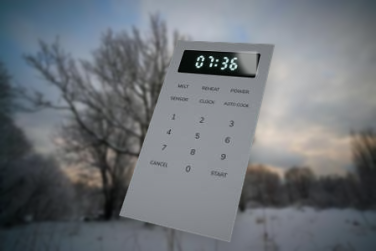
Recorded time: 7:36
